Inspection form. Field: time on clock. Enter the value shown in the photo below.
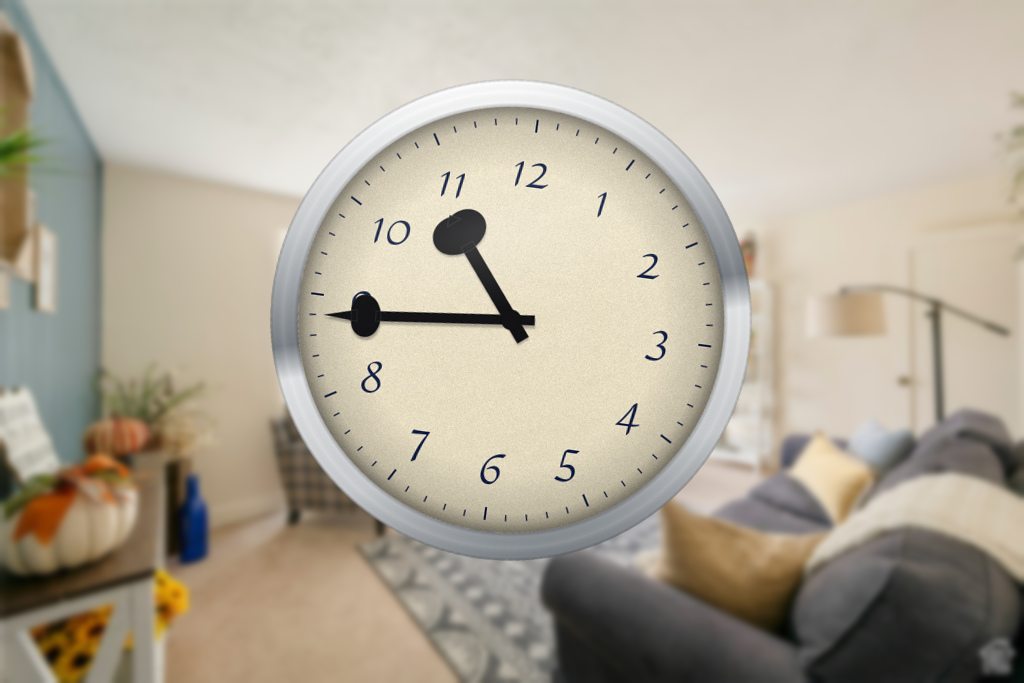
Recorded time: 10:44
